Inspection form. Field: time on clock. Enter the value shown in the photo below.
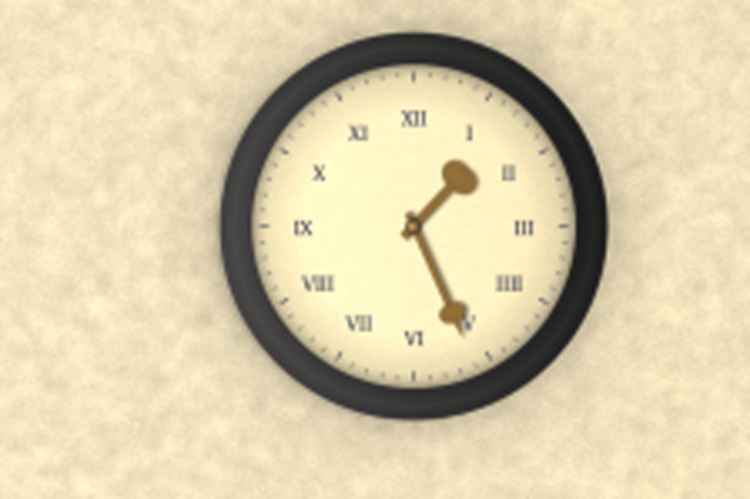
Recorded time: 1:26
